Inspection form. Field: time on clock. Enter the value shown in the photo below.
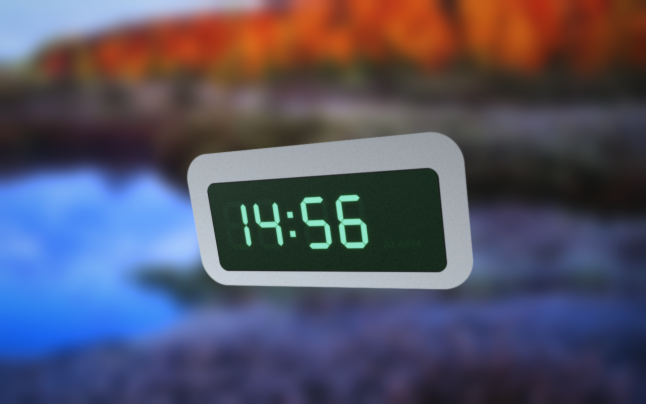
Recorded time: 14:56
